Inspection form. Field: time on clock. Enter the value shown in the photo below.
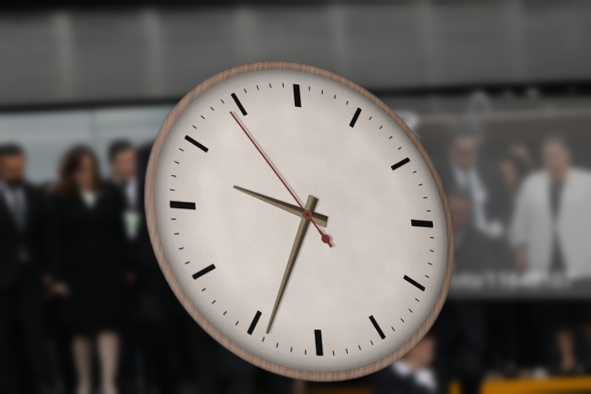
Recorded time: 9:33:54
